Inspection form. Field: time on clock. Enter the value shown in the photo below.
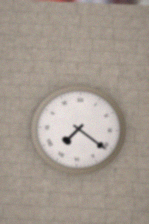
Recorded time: 7:21
